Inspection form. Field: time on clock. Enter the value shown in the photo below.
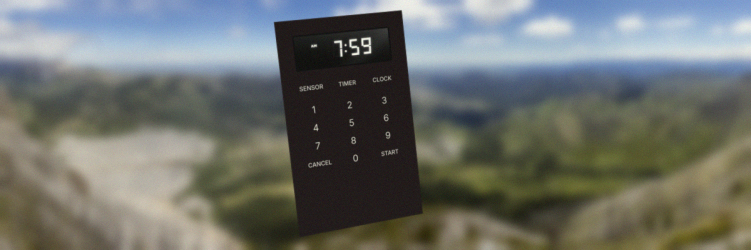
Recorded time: 7:59
